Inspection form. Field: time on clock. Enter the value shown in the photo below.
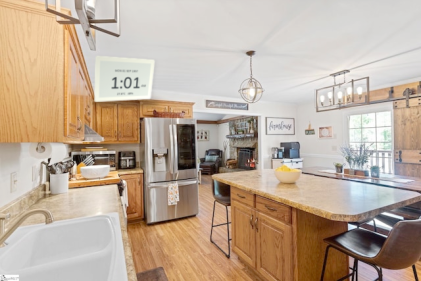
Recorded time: 1:01
